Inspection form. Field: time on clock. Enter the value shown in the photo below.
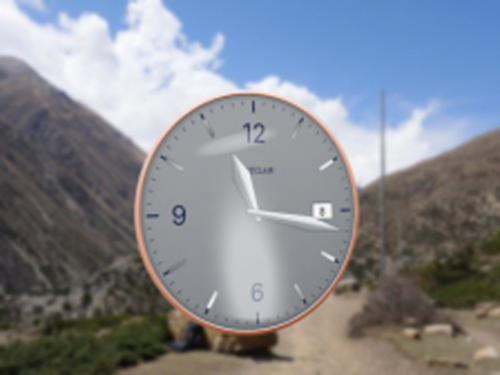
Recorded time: 11:17
